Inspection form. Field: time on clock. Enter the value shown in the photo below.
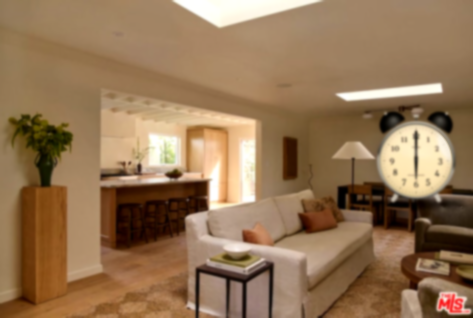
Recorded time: 6:00
